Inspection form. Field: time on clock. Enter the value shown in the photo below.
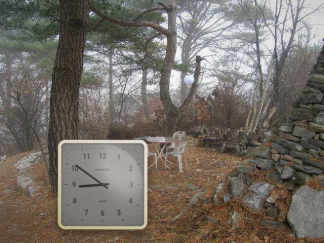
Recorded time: 8:51
